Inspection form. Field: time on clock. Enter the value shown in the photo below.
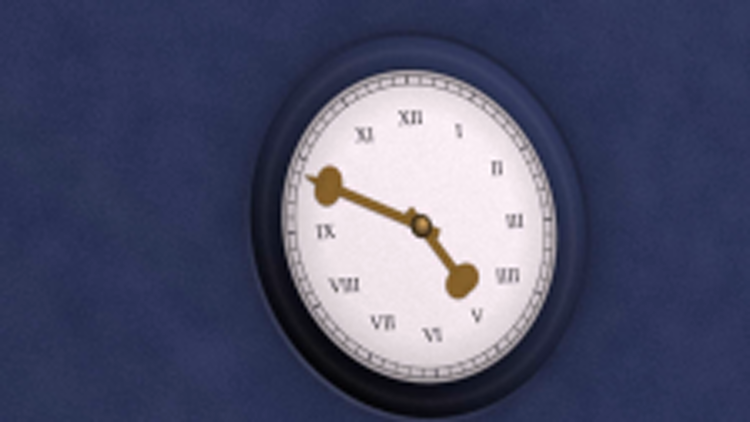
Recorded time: 4:49
